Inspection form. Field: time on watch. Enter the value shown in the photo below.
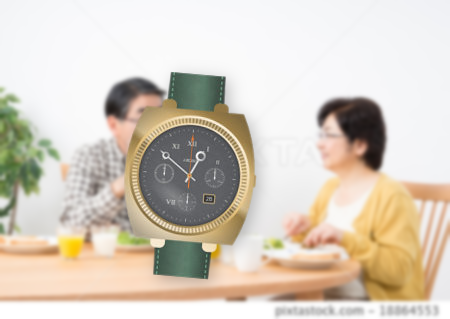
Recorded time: 12:51
